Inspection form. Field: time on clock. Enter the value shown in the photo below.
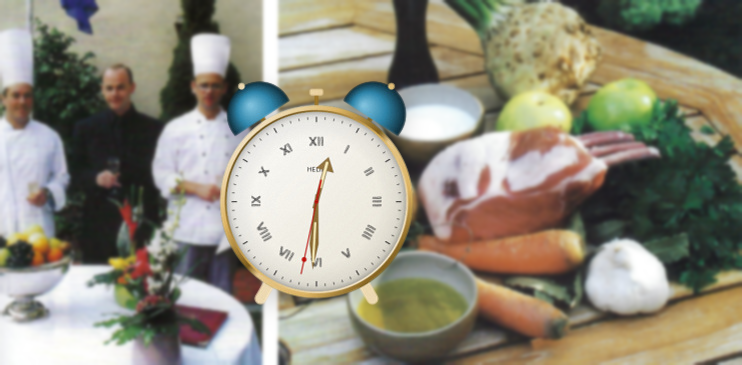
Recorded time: 12:30:32
